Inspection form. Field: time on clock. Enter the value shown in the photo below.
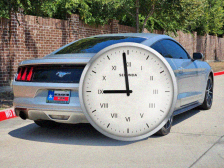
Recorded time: 8:59
